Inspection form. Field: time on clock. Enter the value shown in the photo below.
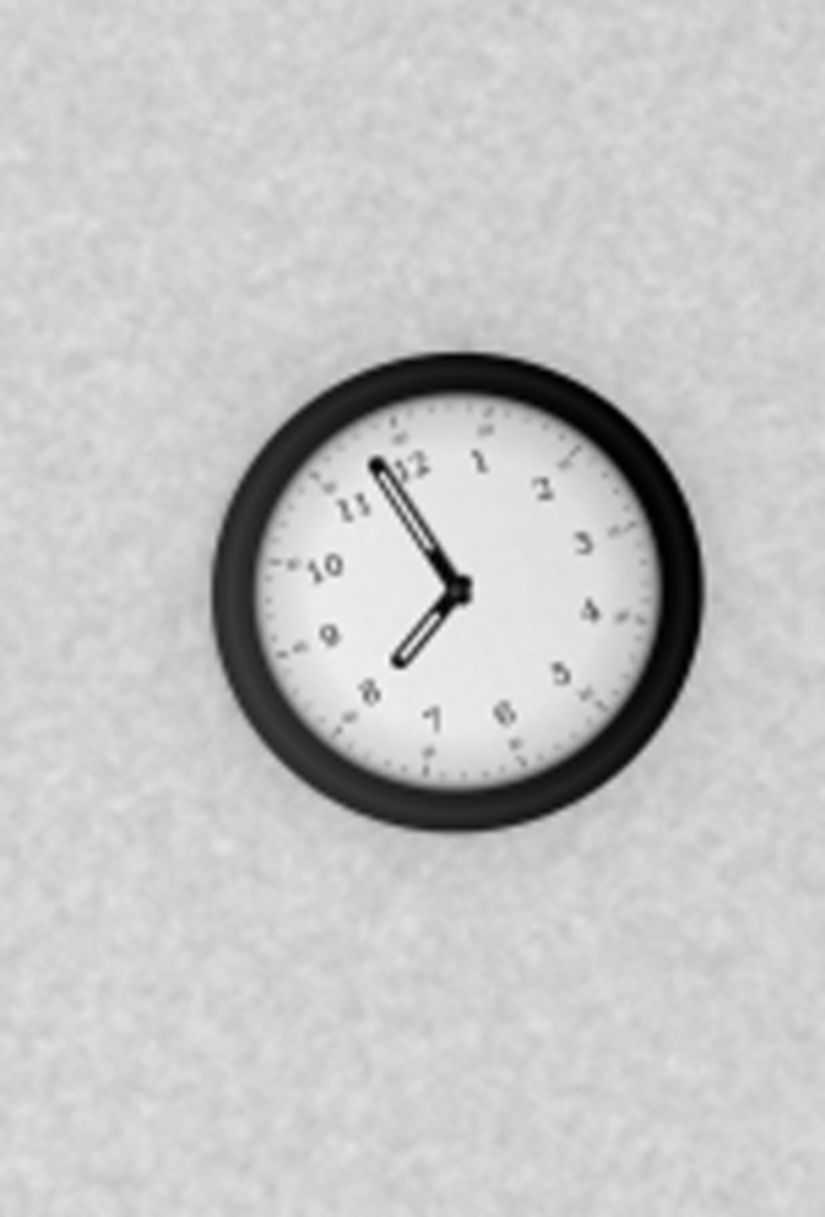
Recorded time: 7:58
